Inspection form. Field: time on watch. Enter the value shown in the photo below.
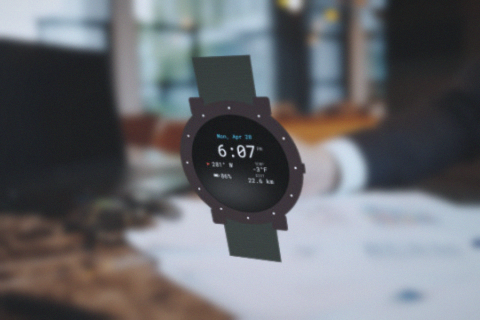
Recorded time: 6:07
